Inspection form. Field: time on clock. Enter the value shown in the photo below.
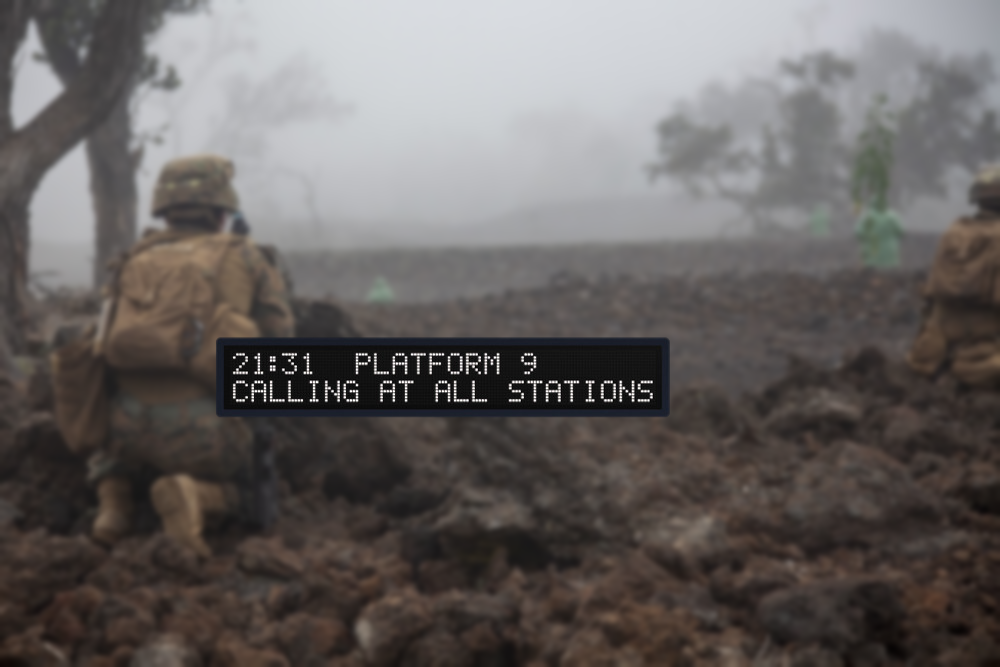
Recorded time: 21:31
